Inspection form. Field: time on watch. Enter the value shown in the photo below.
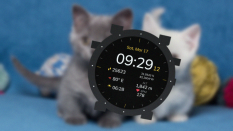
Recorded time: 9:29
